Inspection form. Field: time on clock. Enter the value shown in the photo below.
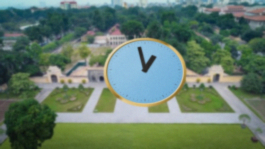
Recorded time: 12:58
